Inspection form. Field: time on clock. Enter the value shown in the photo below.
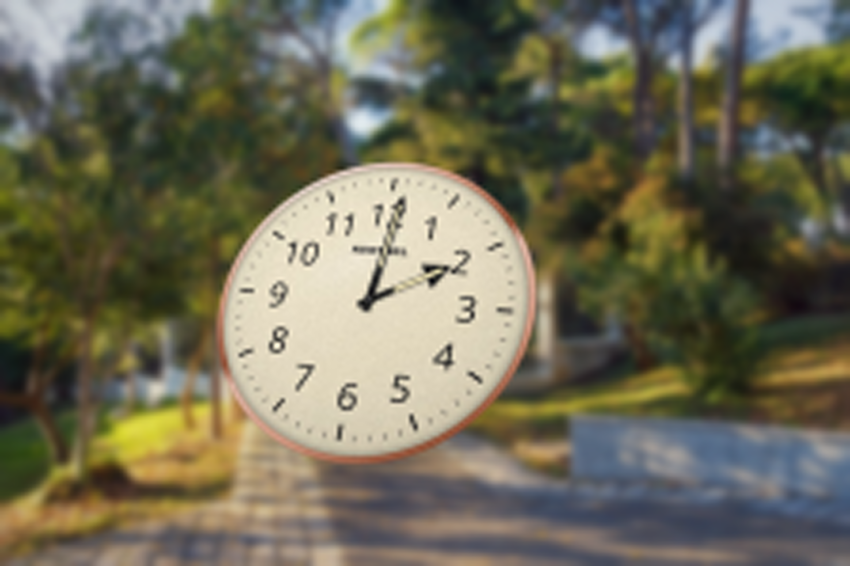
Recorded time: 2:01
